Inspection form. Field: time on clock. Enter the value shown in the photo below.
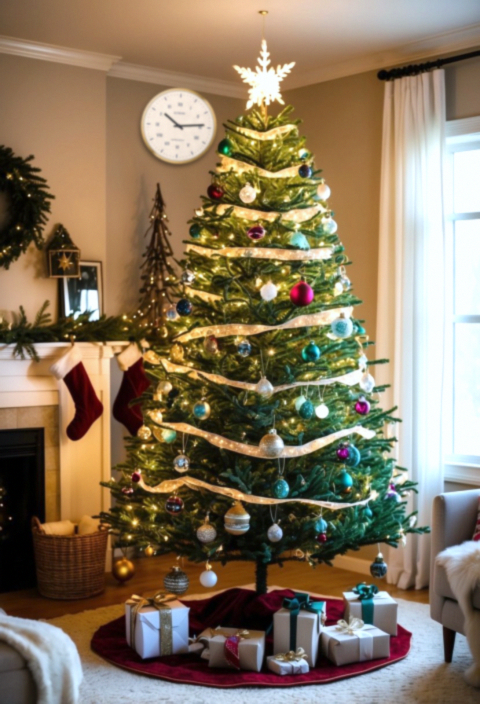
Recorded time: 10:14
